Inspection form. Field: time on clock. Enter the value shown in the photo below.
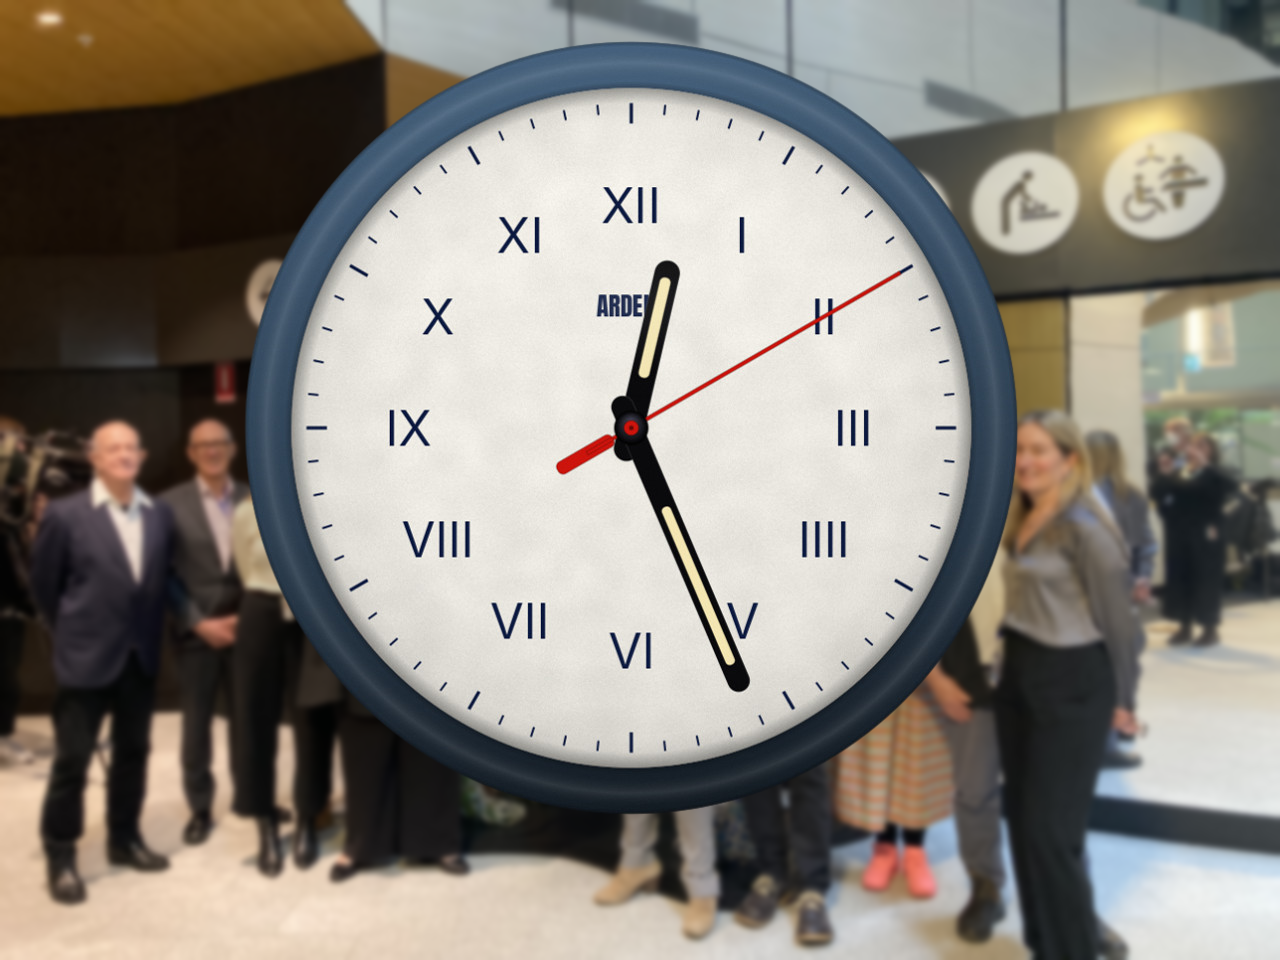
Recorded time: 12:26:10
